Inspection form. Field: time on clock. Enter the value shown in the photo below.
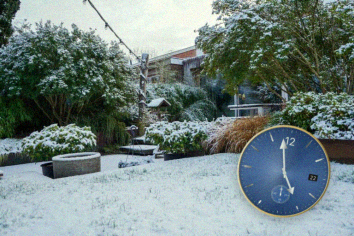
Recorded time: 4:58
